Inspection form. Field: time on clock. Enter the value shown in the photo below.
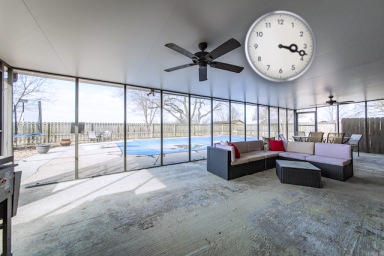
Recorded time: 3:18
